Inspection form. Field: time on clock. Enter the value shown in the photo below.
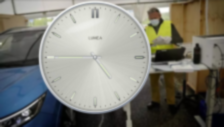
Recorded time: 4:45
